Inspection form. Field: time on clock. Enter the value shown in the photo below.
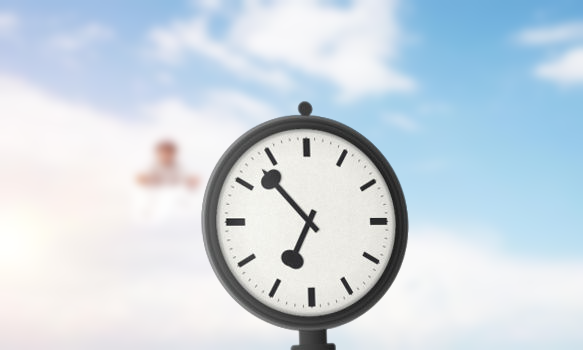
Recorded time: 6:53
